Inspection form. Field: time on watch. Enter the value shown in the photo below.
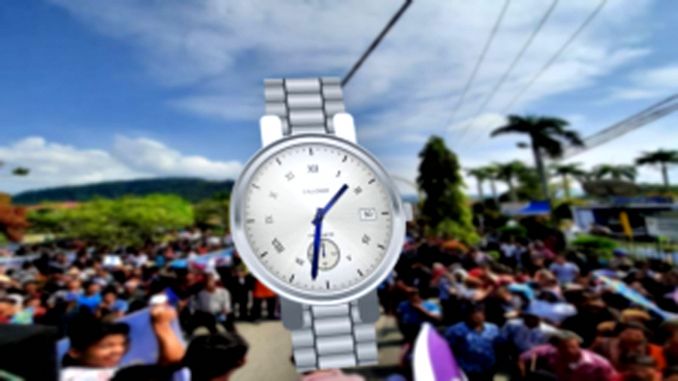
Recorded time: 1:32
